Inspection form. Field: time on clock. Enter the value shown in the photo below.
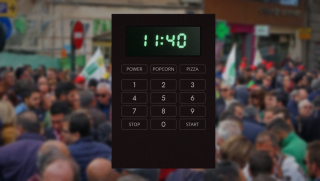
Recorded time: 11:40
